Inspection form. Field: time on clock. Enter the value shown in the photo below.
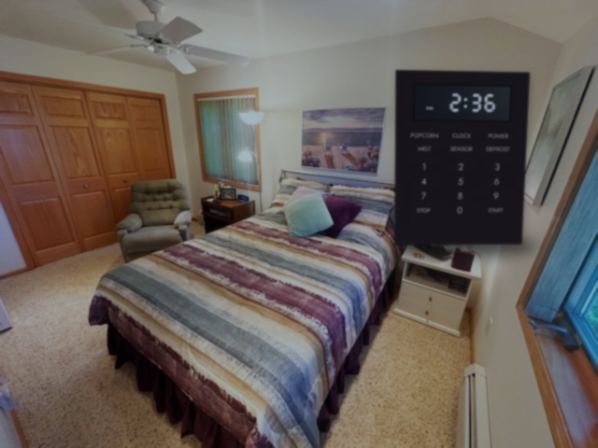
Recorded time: 2:36
